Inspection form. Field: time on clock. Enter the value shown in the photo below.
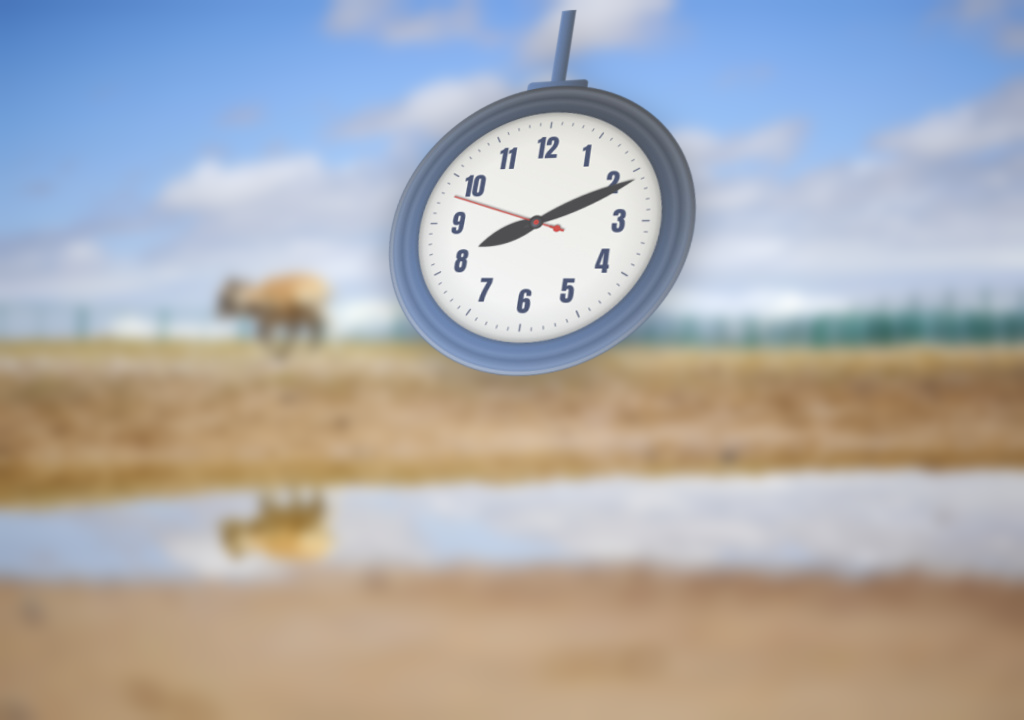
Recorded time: 8:10:48
